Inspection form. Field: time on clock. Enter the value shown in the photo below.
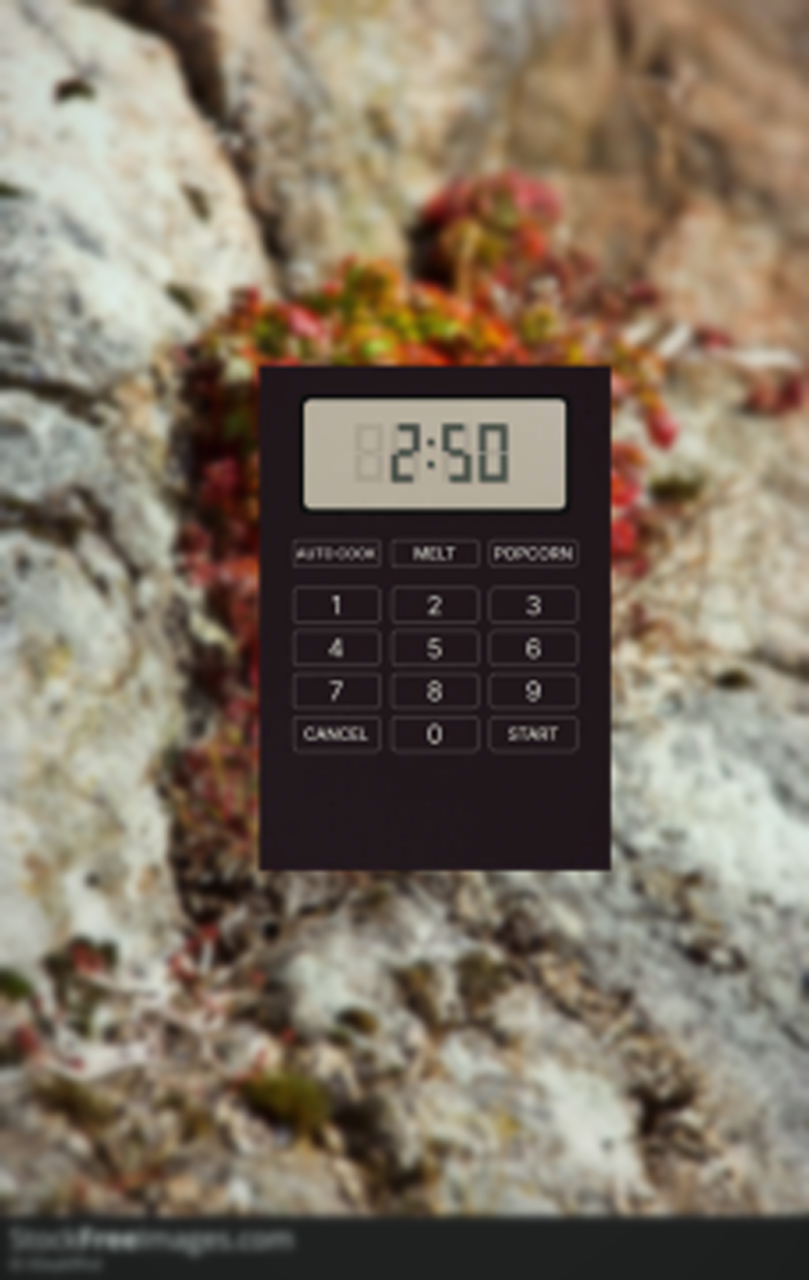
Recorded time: 2:50
